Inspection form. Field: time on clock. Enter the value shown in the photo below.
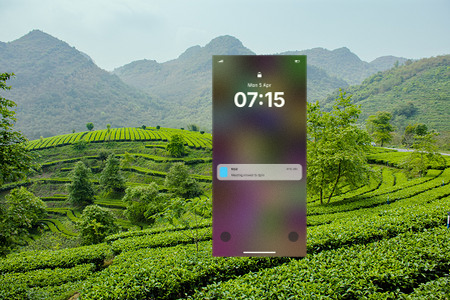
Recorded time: 7:15
